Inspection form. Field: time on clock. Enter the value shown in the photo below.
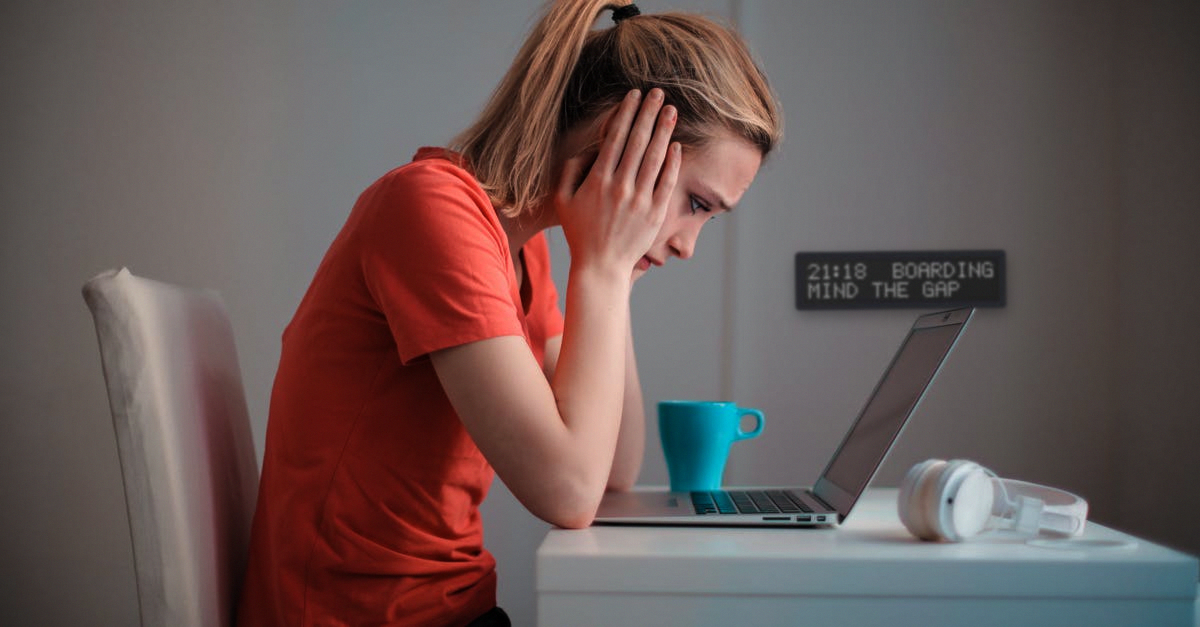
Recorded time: 21:18
